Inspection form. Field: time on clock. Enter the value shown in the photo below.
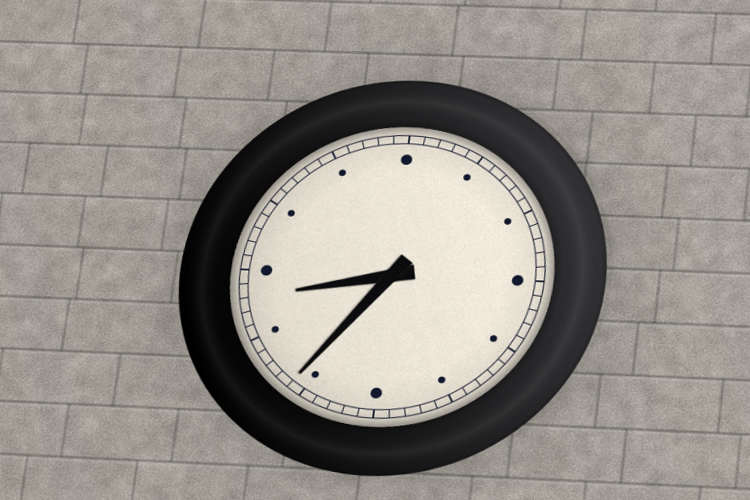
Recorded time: 8:36
